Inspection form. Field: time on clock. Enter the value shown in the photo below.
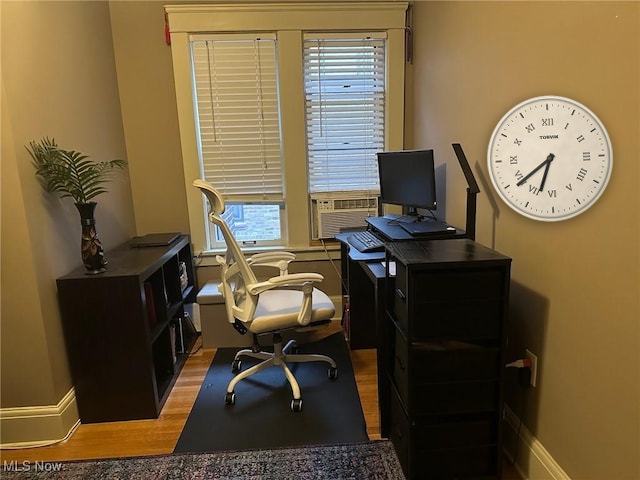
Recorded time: 6:39
